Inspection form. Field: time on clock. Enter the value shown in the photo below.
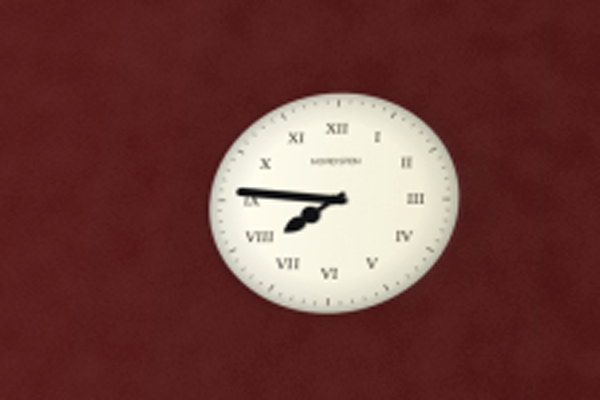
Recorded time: 7:46
